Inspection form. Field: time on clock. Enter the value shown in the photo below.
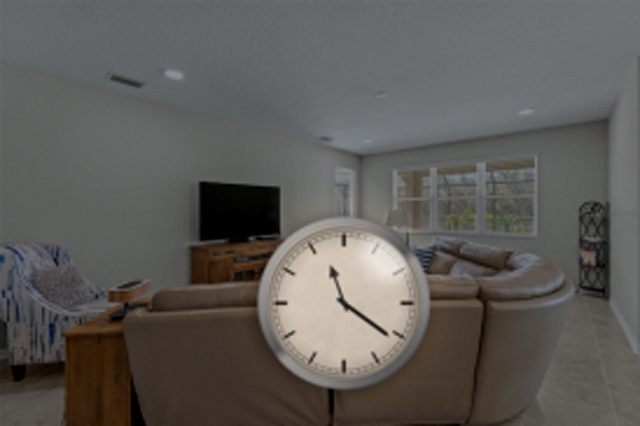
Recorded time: 11:21
